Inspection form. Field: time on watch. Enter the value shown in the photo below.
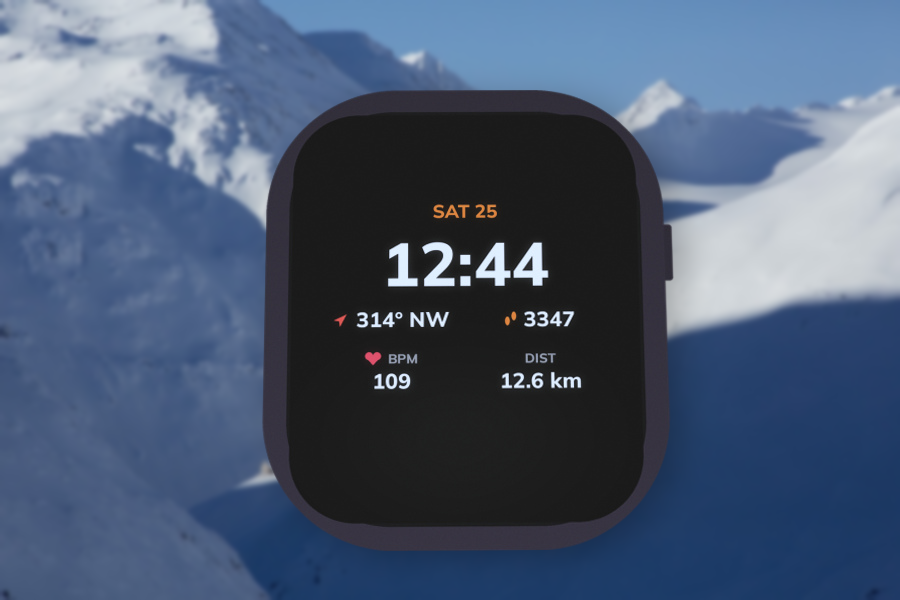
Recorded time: 12:44
